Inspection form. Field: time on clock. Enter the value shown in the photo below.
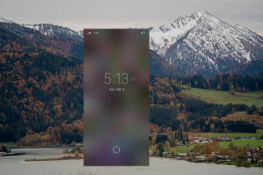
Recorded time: 5:13
